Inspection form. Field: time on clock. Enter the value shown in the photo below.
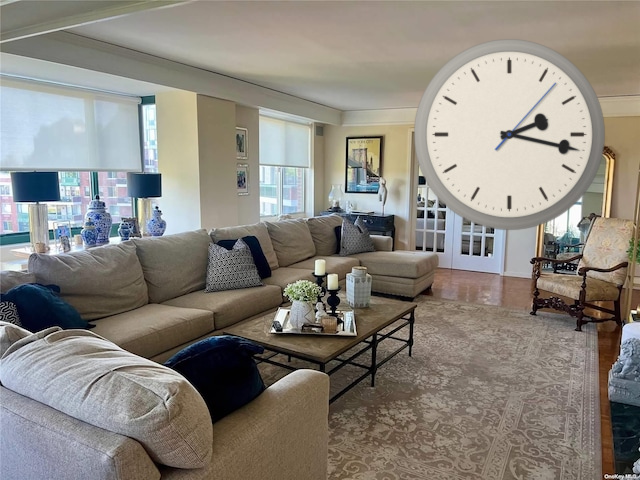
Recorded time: 2:17:07
